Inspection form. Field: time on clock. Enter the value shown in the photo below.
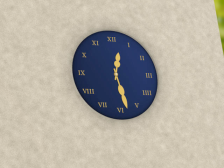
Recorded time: 12:28
